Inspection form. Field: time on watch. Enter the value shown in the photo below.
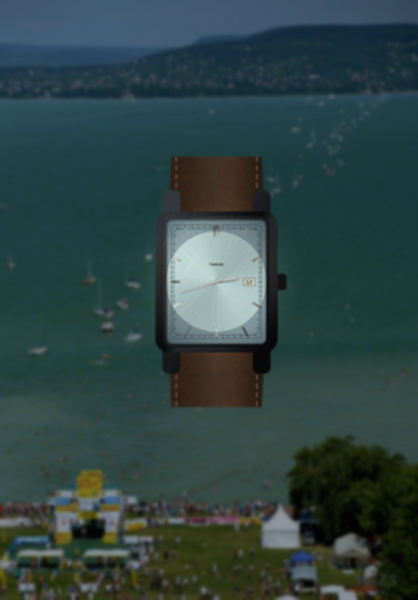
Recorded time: 2:42
